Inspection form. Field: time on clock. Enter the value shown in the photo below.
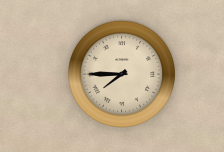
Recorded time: 7:45
